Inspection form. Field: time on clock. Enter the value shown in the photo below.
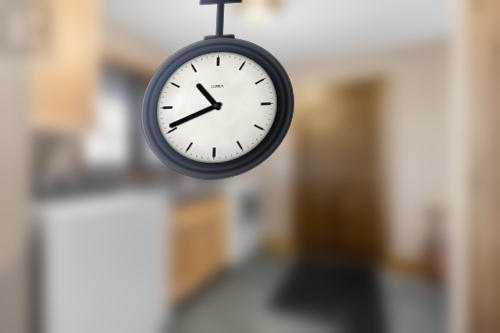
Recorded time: 10:41
